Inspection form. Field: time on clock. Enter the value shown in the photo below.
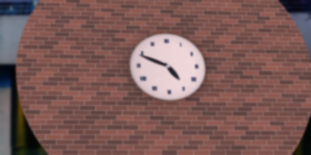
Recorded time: 4:49
